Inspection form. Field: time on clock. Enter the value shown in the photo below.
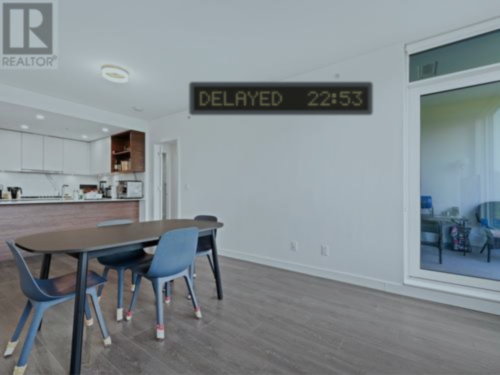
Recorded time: 22:53
